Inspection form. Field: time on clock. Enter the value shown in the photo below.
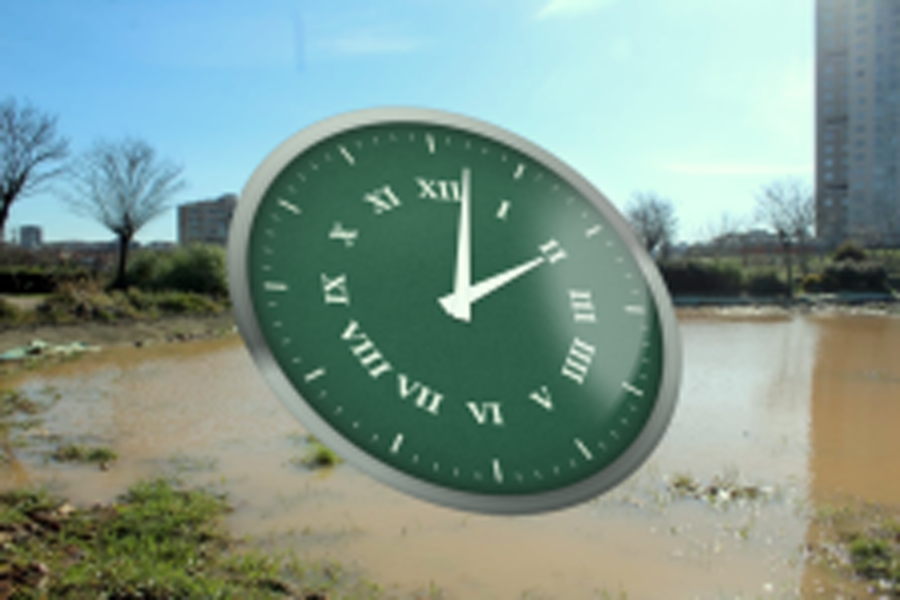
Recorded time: 2:02
